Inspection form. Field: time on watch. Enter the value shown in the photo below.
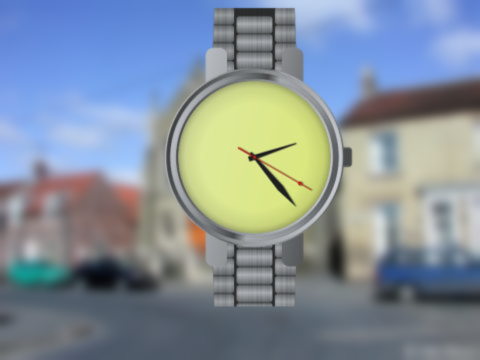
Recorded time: 2:23:20
